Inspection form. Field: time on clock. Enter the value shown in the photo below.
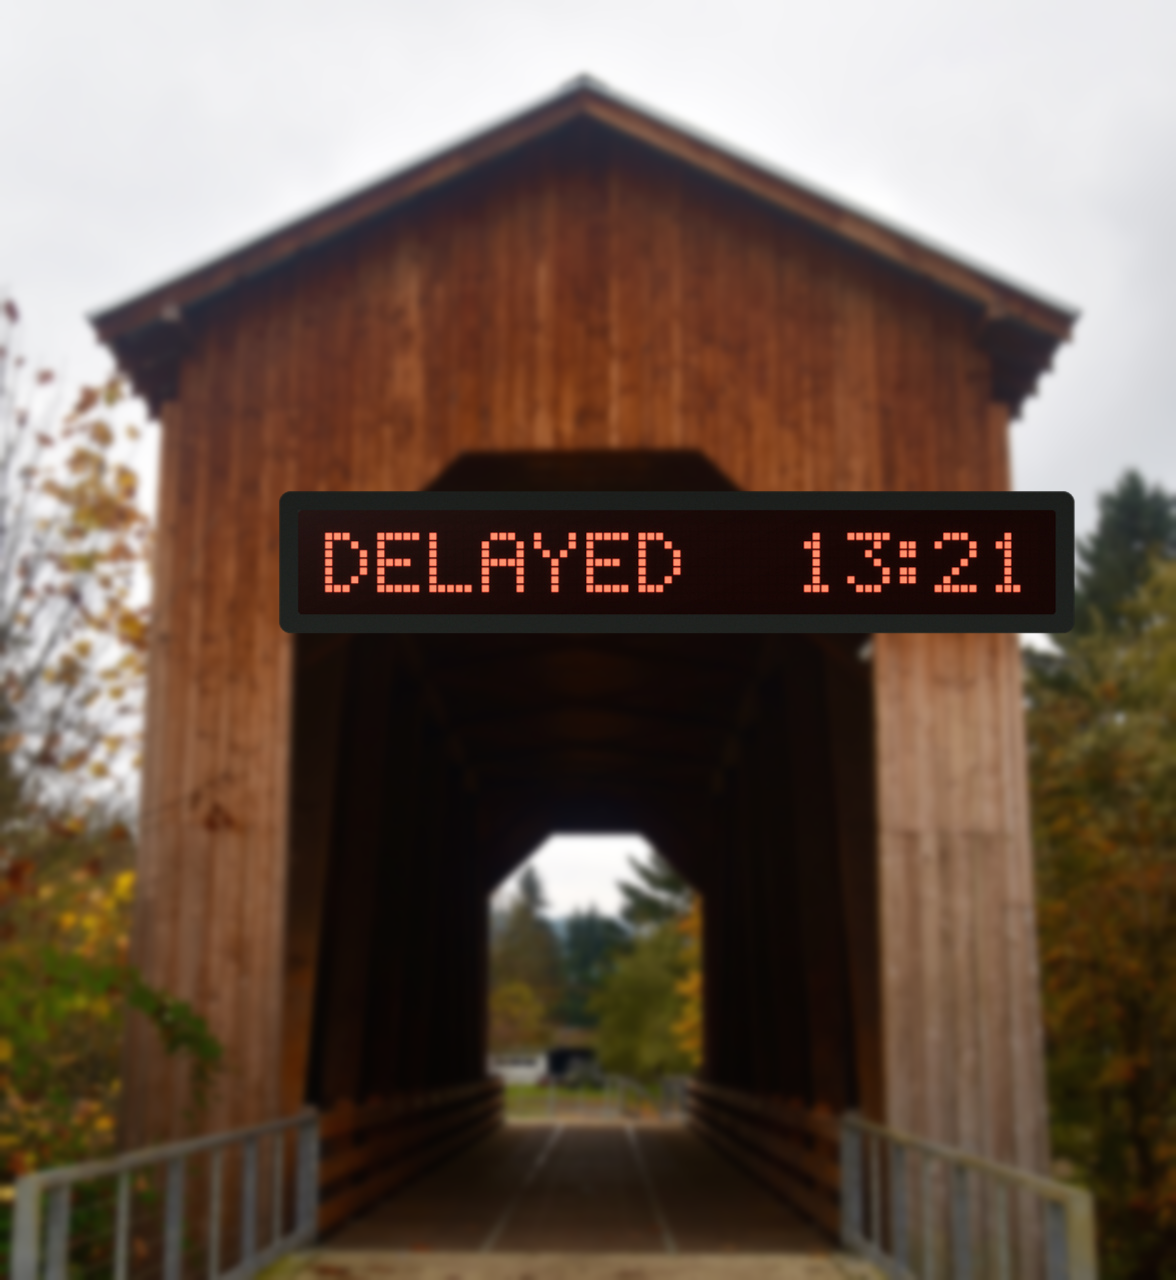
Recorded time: 13:21
